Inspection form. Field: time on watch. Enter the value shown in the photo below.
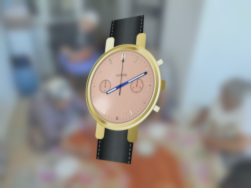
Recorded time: 8:11
